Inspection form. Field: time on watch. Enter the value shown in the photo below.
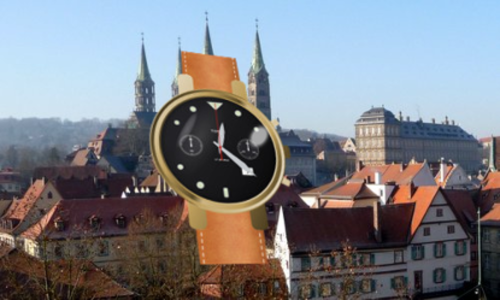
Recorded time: 12:22
